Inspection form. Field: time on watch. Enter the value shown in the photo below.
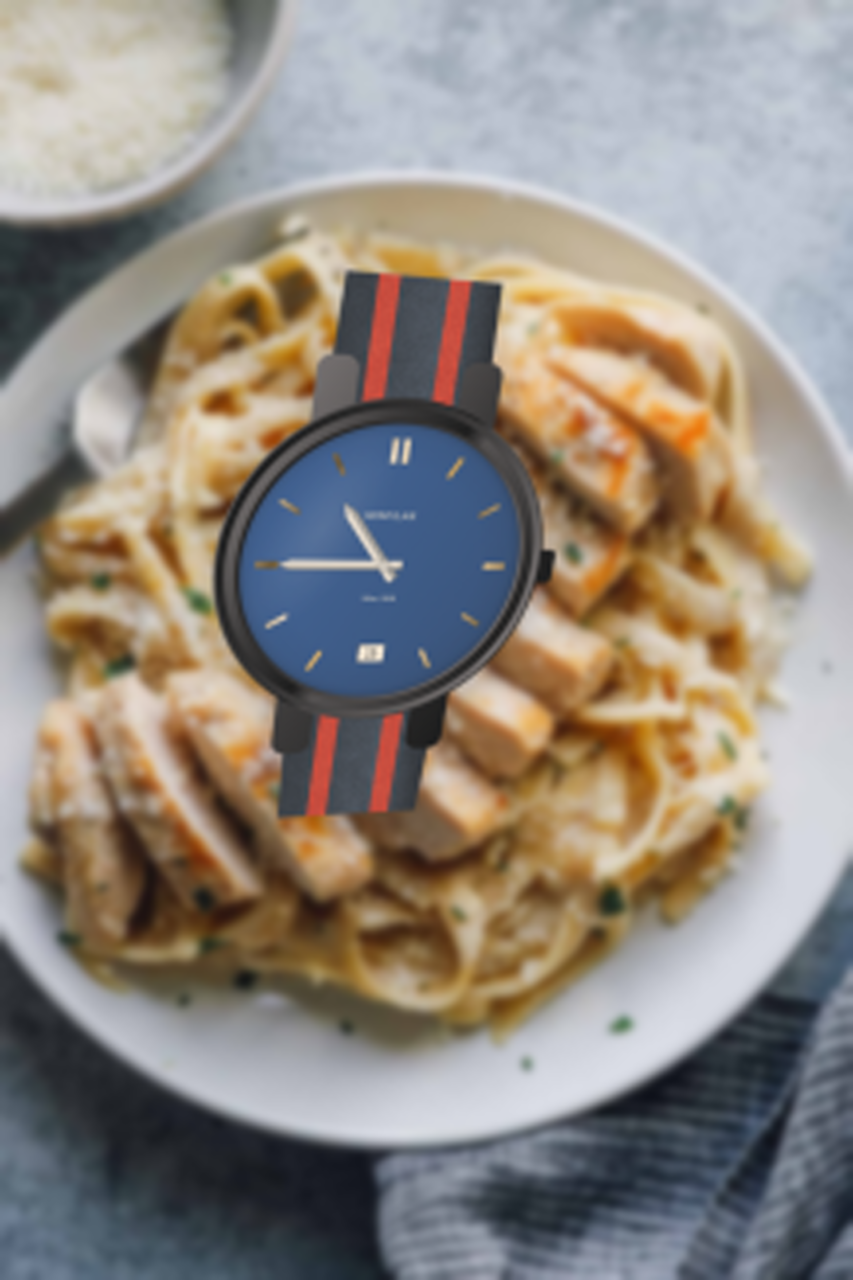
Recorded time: 10:45
